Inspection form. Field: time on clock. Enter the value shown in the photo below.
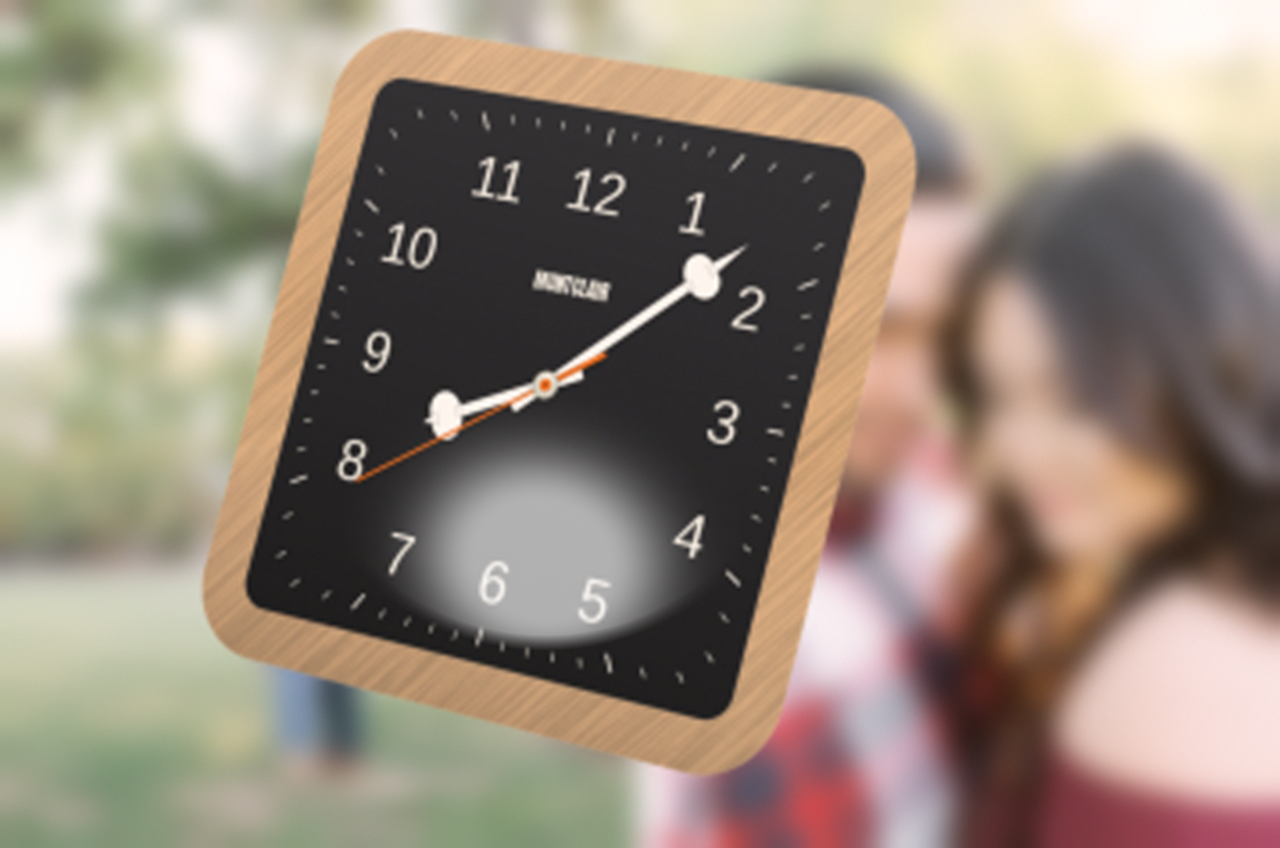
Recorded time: 8:07:39
